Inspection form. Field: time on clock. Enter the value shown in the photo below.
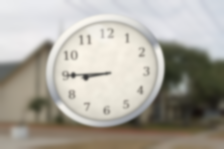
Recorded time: 8:45
